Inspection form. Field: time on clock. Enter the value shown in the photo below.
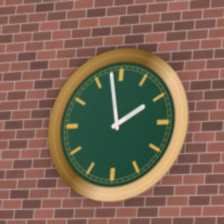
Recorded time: 1:58
